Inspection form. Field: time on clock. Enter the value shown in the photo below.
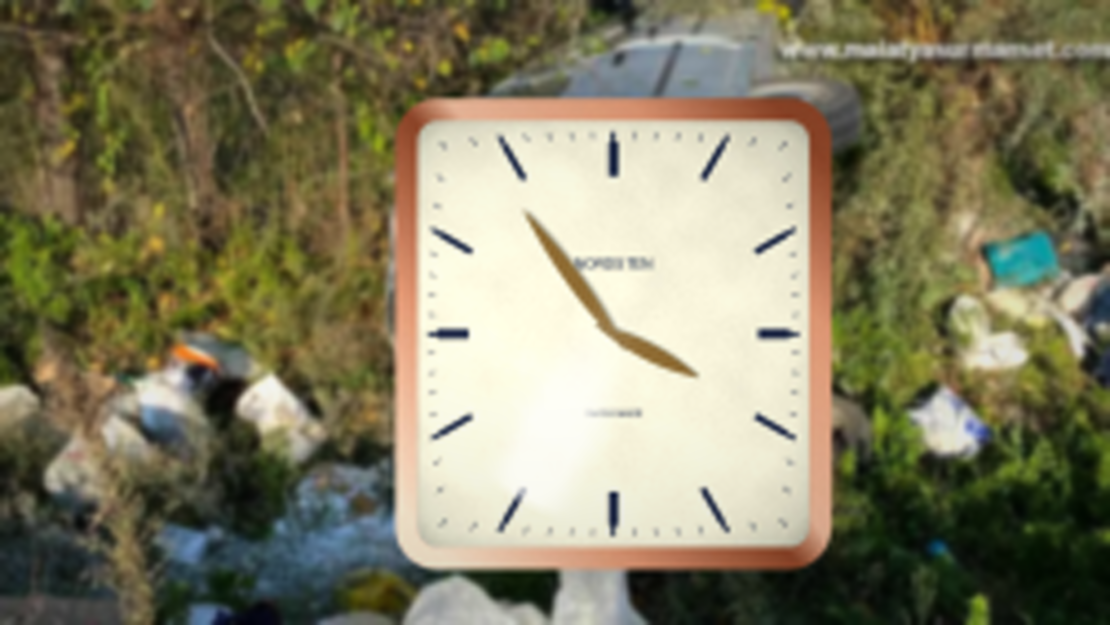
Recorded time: 3:54
